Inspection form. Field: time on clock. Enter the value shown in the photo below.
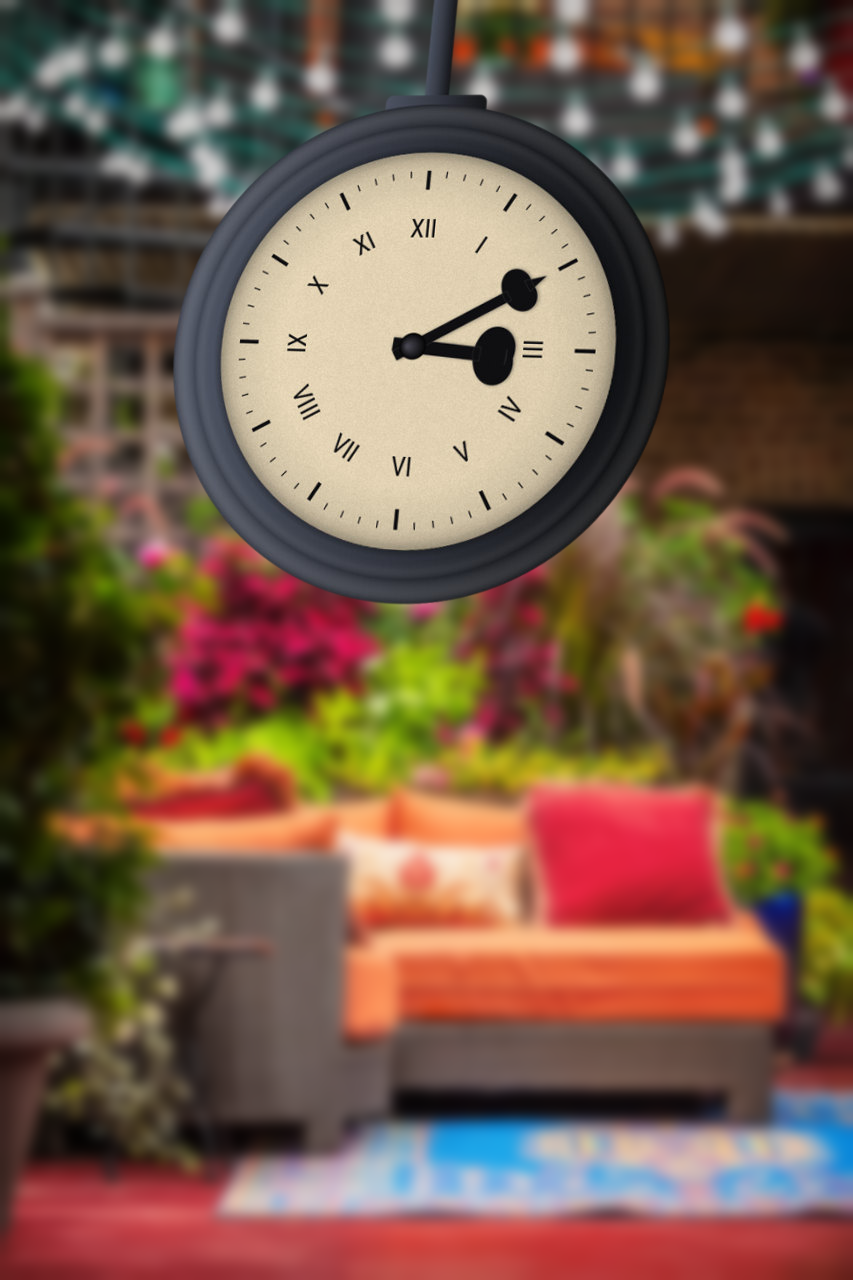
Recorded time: 3:10
